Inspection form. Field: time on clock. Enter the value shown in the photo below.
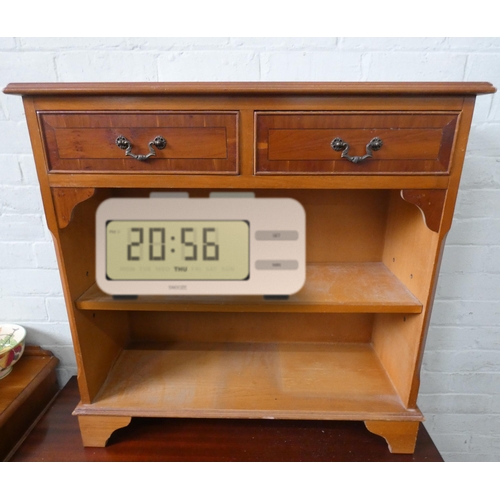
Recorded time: 20:56
